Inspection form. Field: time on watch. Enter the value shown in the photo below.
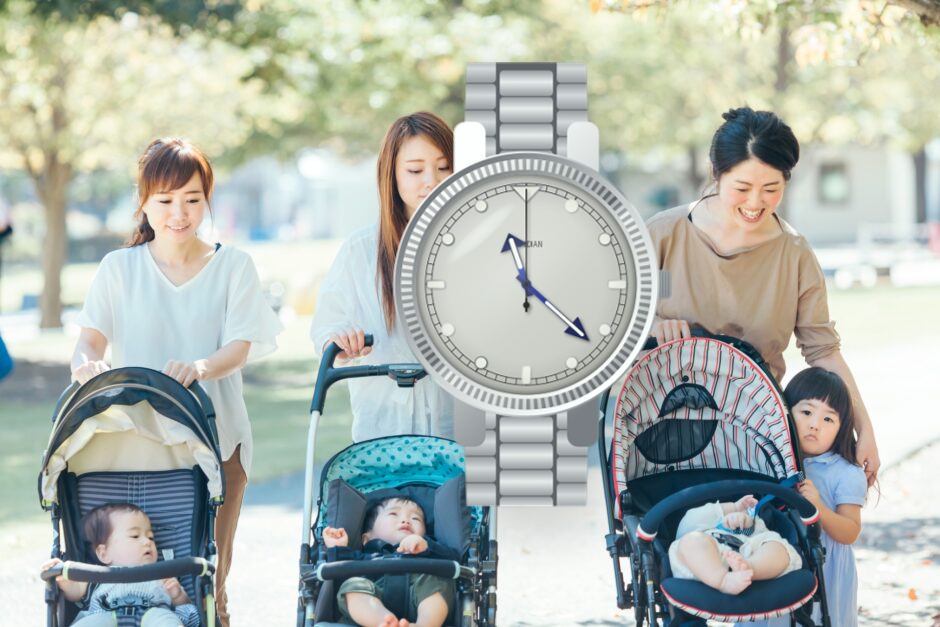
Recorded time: 11:22:00
